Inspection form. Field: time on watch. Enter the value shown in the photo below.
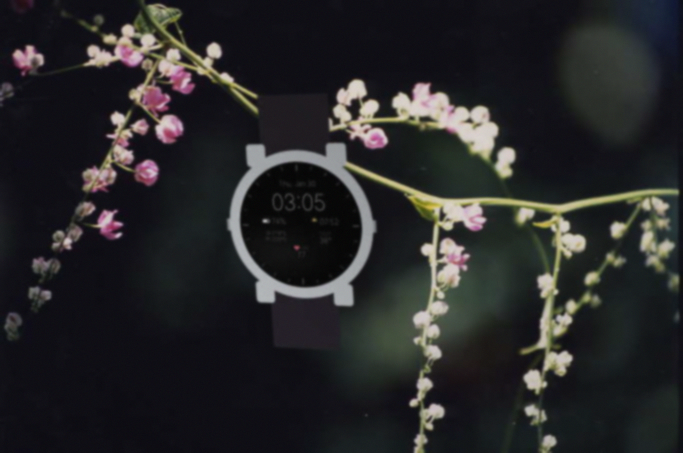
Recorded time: 3:05
